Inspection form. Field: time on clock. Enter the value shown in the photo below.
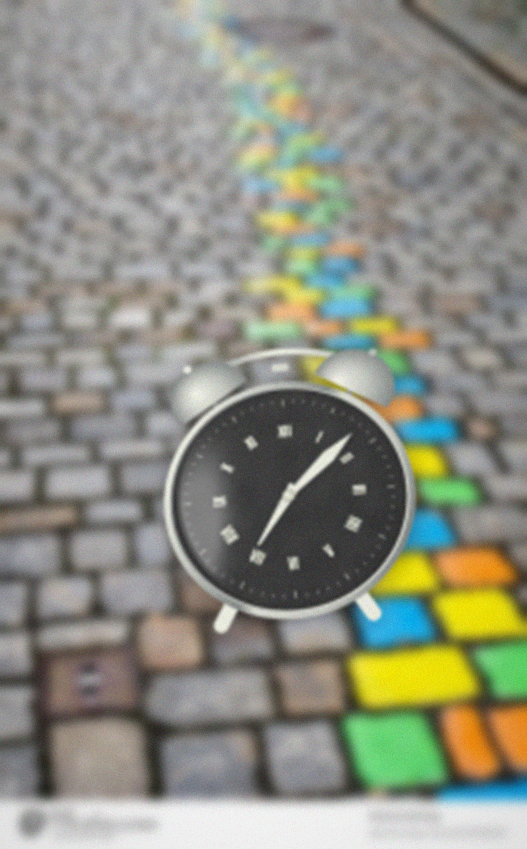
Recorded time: 7:08
